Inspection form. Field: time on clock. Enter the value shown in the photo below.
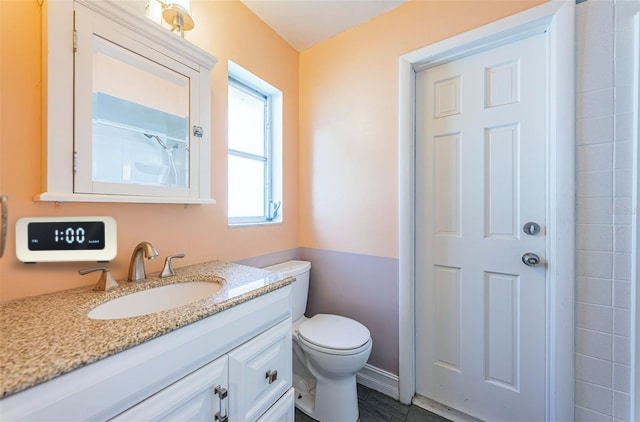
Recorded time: 1:00
